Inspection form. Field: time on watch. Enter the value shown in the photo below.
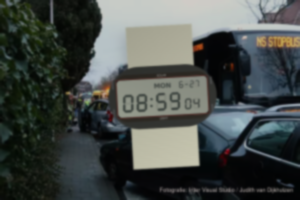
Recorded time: 8:59:04
